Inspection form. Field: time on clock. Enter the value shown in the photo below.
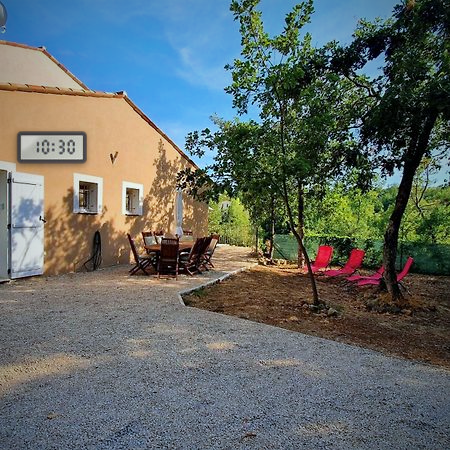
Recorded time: 10:30
